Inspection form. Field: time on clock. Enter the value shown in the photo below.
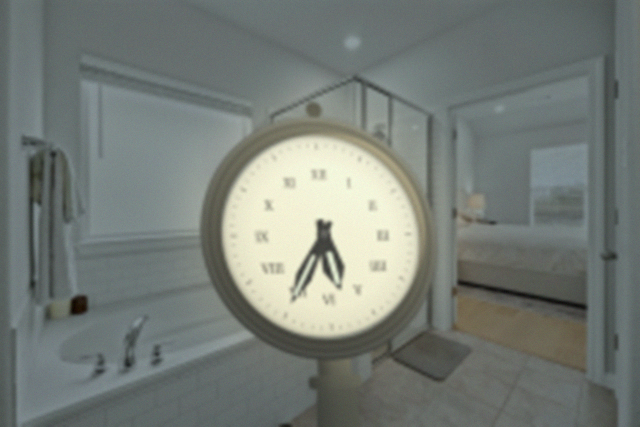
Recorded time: 5:35
